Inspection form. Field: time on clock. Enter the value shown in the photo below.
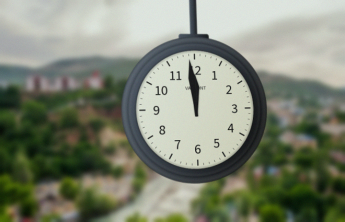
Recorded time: 11:59
